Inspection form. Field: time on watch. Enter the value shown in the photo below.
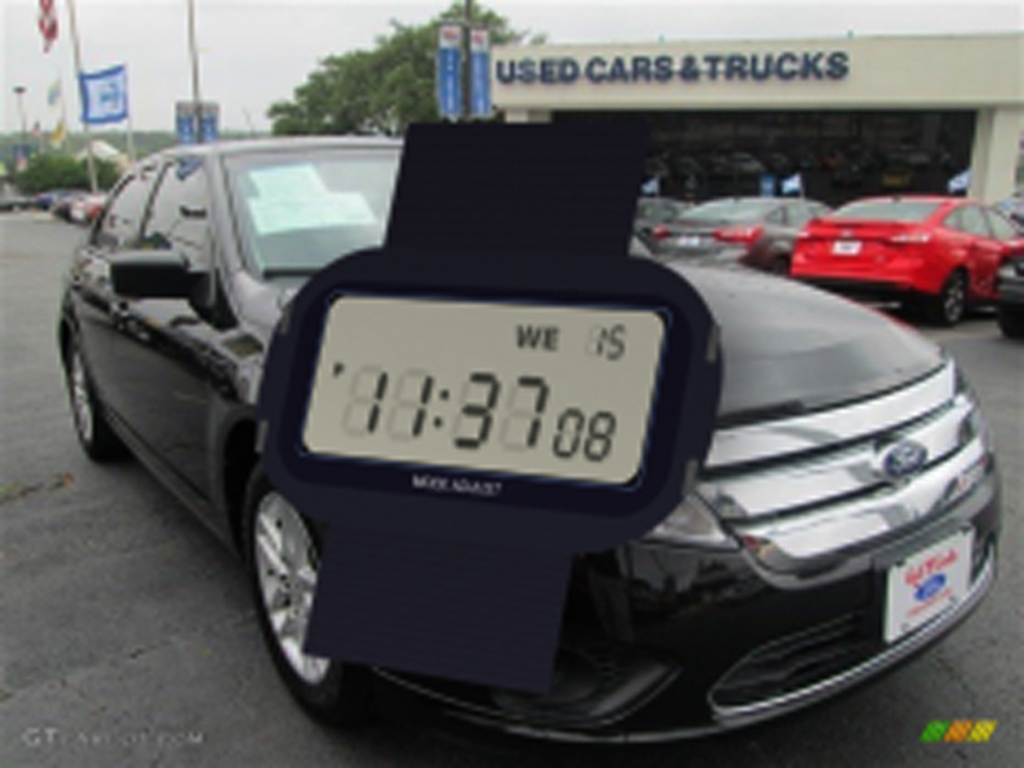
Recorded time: 11:37:08
